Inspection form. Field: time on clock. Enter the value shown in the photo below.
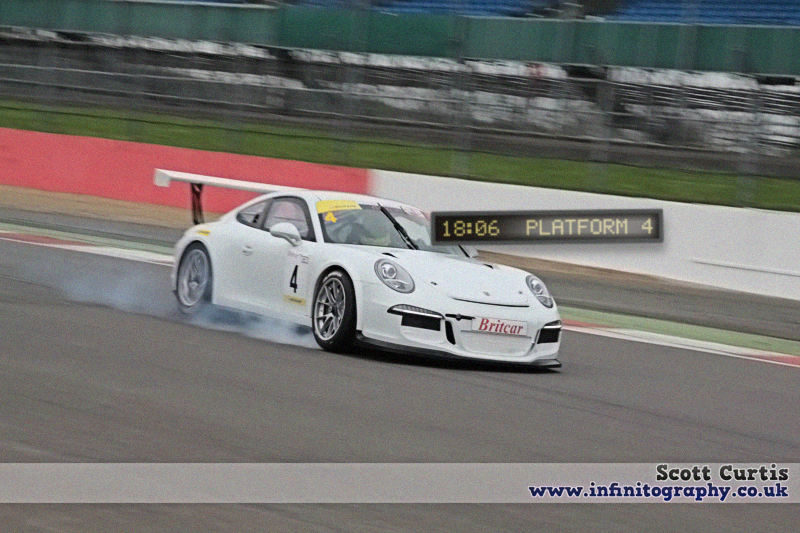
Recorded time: 18:06
